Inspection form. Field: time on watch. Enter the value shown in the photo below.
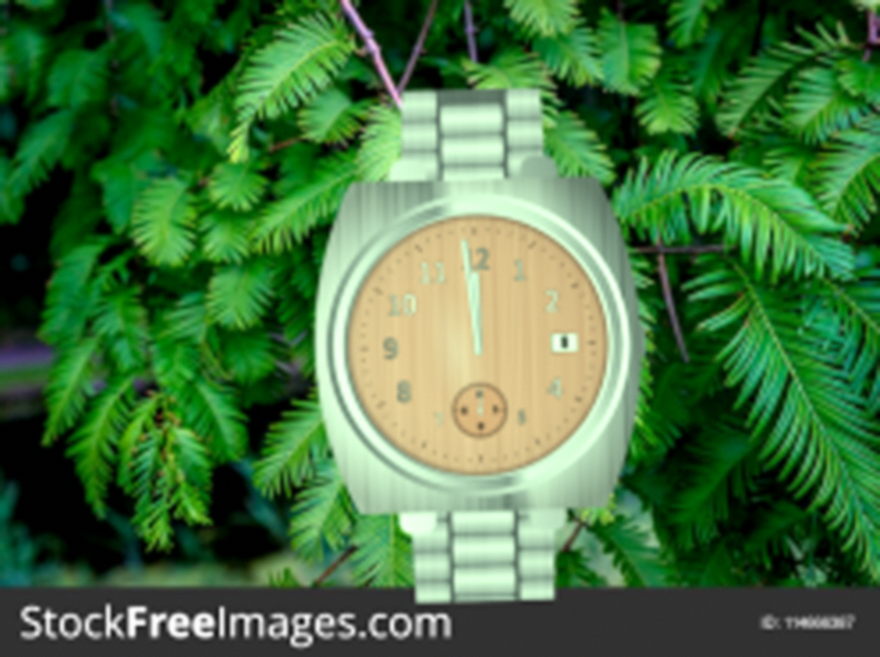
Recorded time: 11:59
